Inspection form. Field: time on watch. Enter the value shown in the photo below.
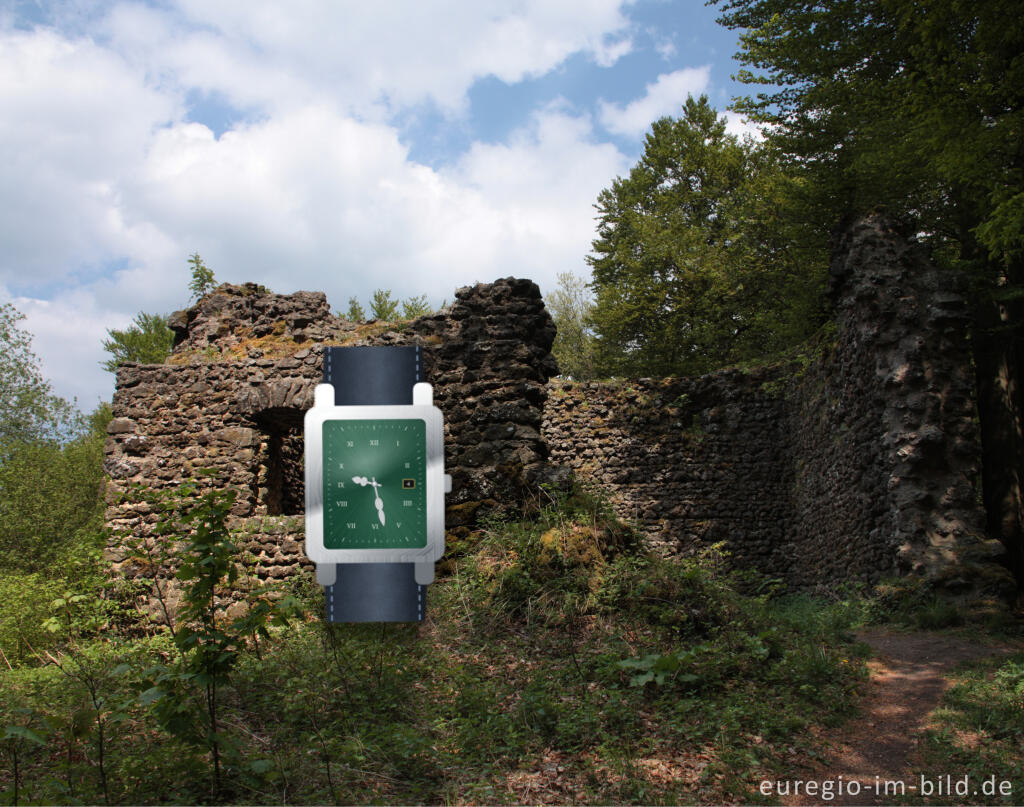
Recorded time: 9:28
